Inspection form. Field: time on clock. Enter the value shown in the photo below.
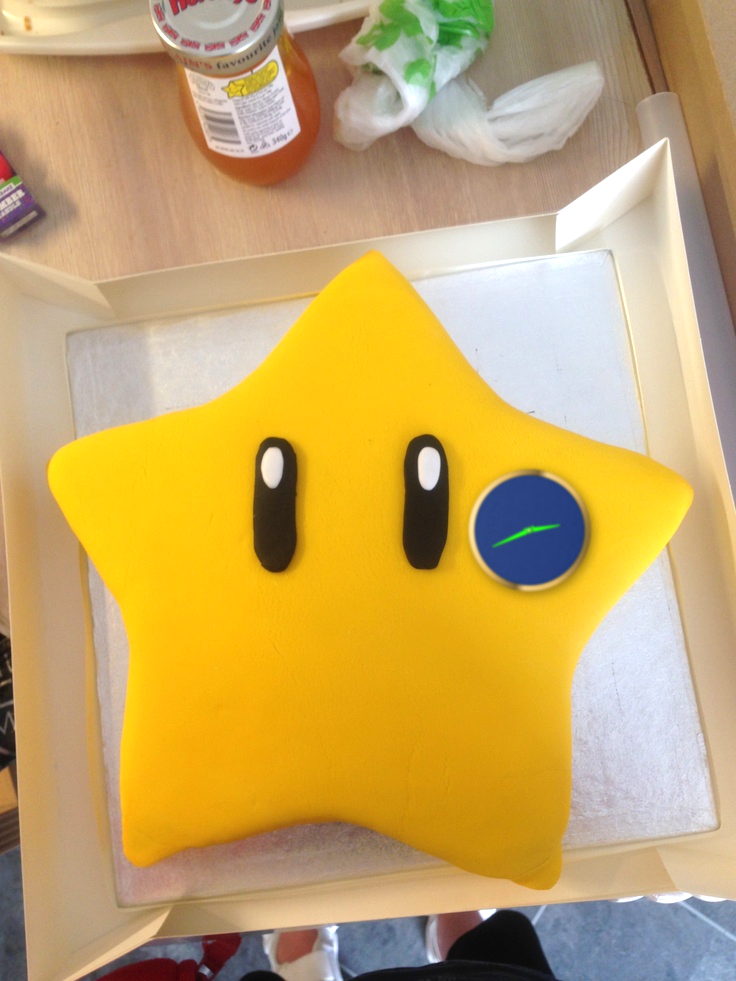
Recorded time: 2:41
